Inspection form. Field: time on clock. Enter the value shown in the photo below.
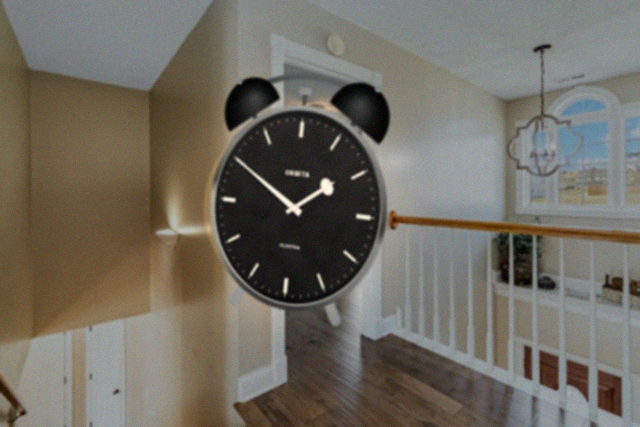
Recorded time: 1:50
